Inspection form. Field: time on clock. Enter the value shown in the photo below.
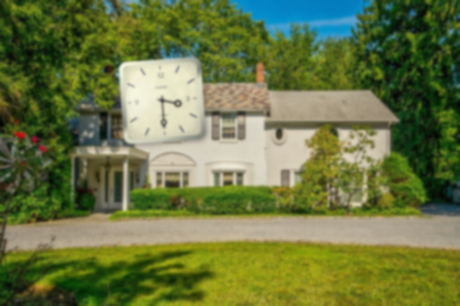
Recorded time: 3:30
